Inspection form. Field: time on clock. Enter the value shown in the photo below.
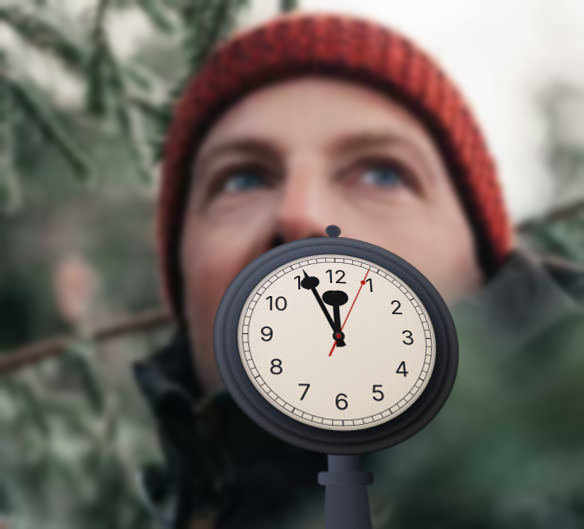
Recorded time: 11:56:04
